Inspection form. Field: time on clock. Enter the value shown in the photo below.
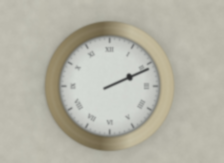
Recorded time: 2:11
